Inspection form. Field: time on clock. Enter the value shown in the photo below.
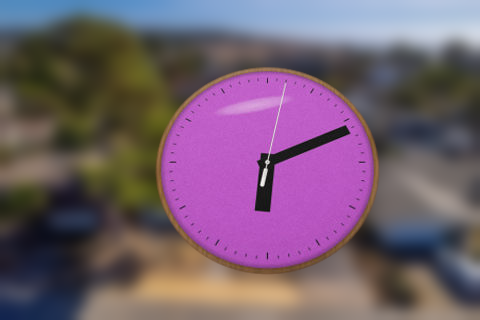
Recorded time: 6:11:02
